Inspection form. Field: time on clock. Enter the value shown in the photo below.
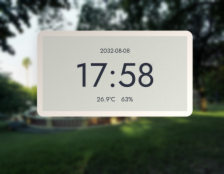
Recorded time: 17:58
